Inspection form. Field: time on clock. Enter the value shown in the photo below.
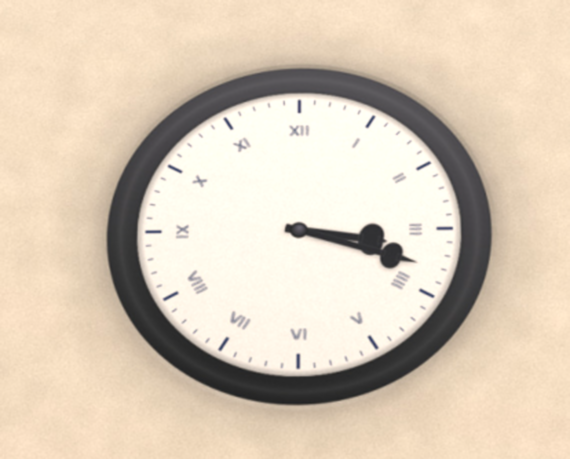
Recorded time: 3:18
